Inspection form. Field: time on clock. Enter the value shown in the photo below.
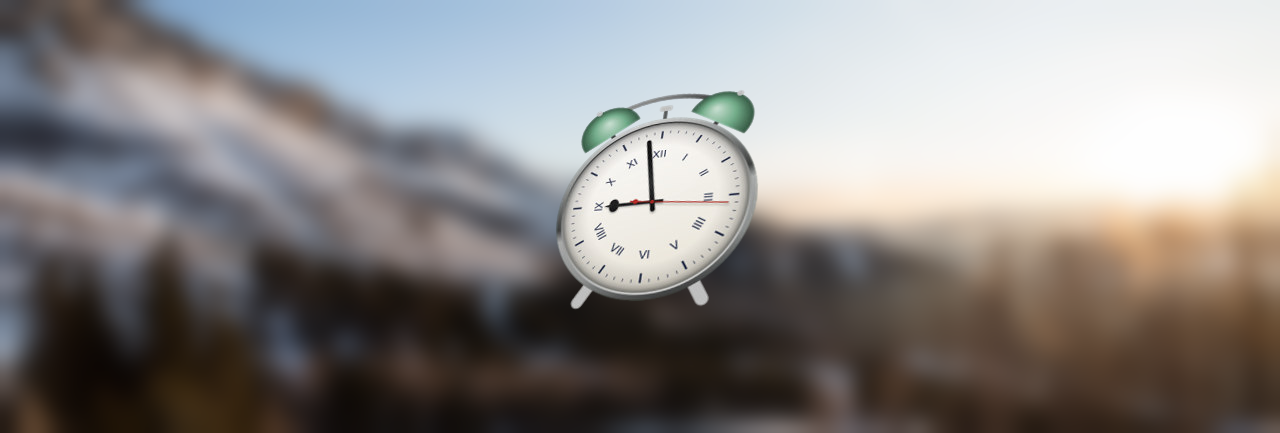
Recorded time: 8:58:16
